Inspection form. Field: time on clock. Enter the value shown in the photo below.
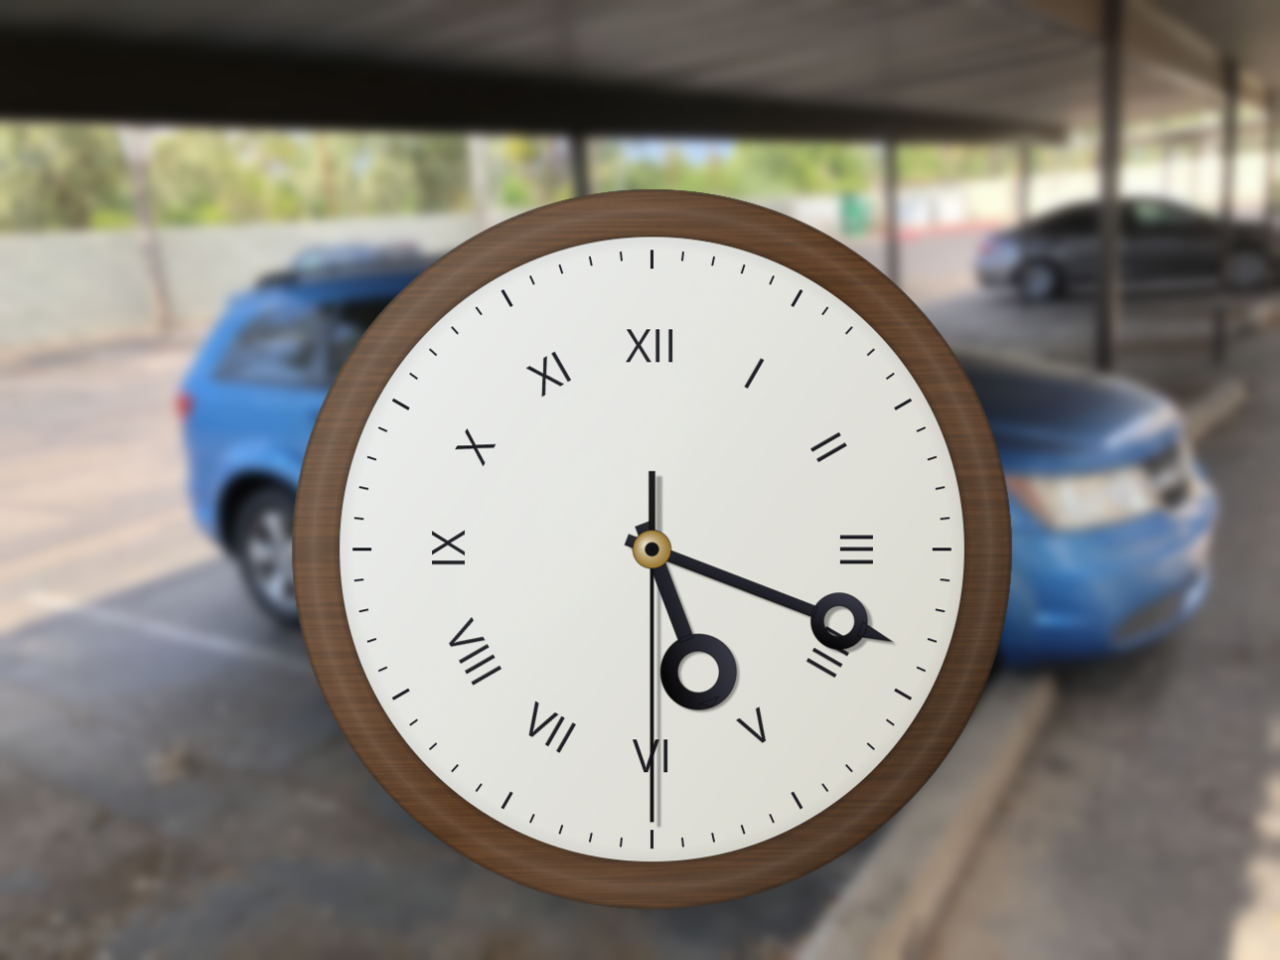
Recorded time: 5:18:30
